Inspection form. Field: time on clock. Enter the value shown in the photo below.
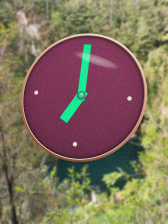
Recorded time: 7:00
